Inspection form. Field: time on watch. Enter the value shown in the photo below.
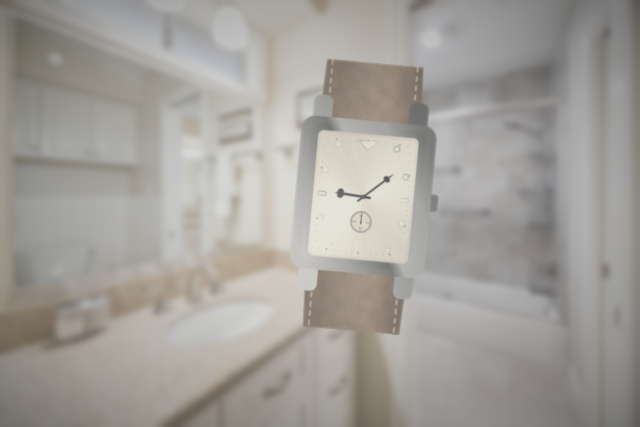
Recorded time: 9:08
